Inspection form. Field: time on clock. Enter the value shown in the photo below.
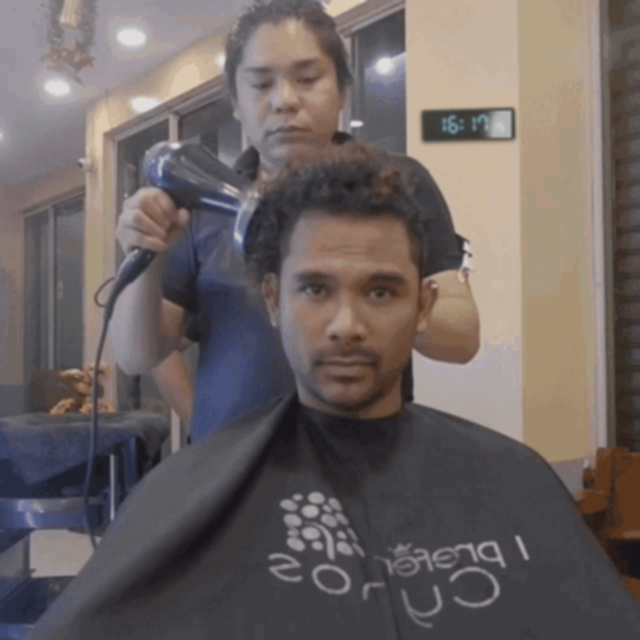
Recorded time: 16:17
